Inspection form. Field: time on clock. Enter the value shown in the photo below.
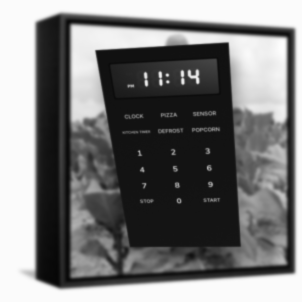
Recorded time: 11:14
